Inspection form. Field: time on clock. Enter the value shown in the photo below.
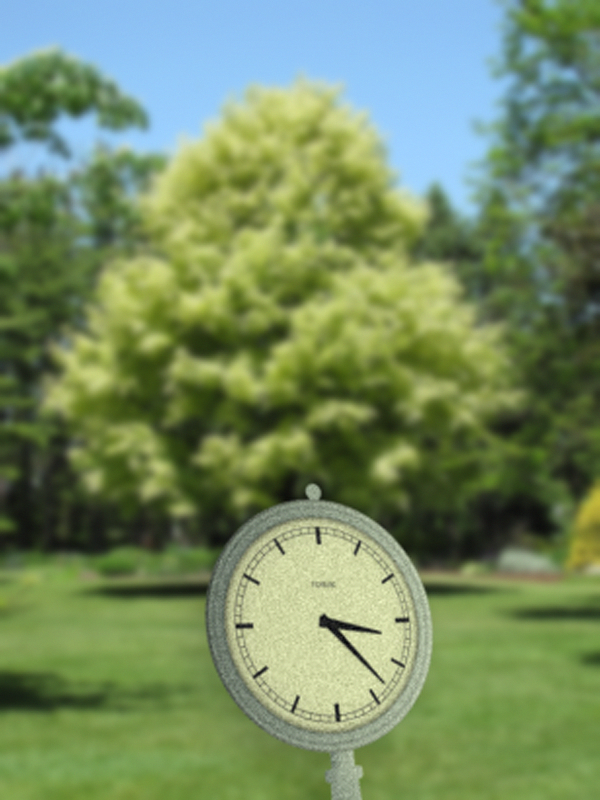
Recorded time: 3:23
